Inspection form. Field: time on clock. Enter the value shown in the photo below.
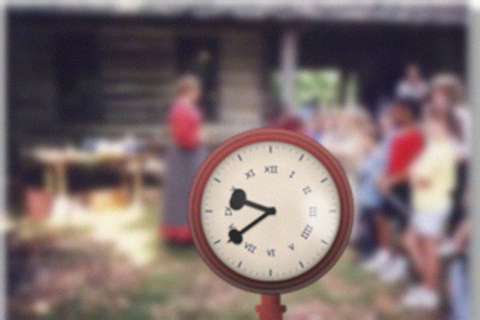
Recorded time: 9:39
